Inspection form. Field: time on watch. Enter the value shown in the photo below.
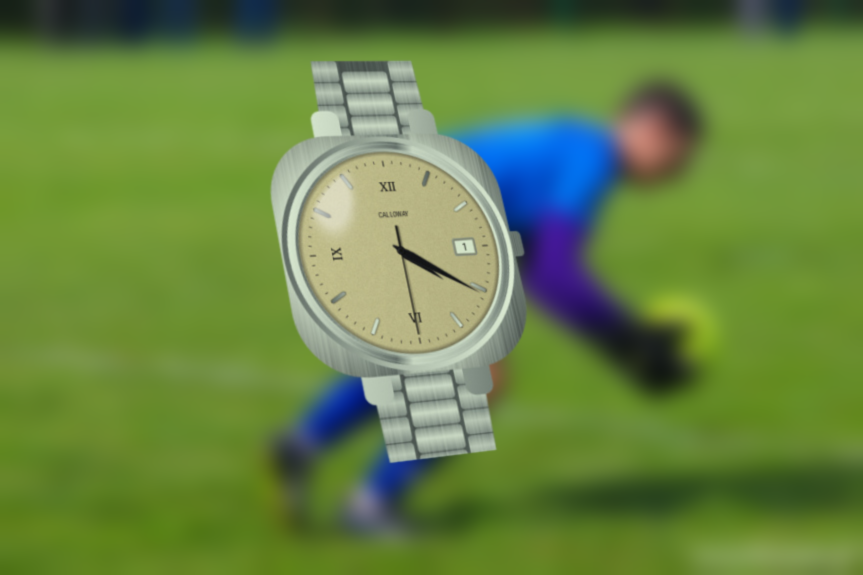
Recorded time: 4:20:30
